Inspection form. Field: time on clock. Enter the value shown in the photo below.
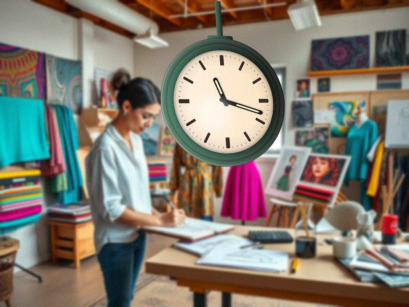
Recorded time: 11:18
